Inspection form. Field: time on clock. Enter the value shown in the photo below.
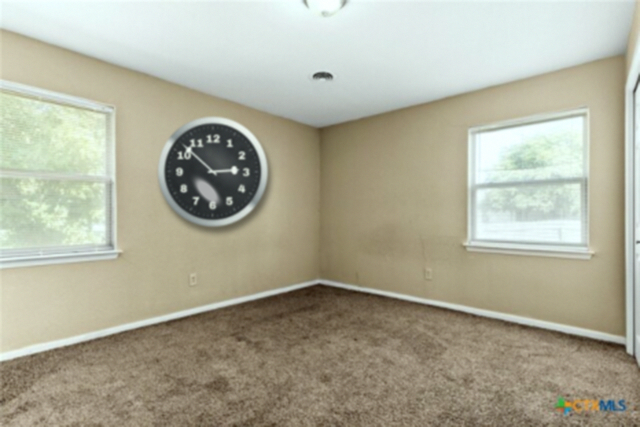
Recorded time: 2:52
